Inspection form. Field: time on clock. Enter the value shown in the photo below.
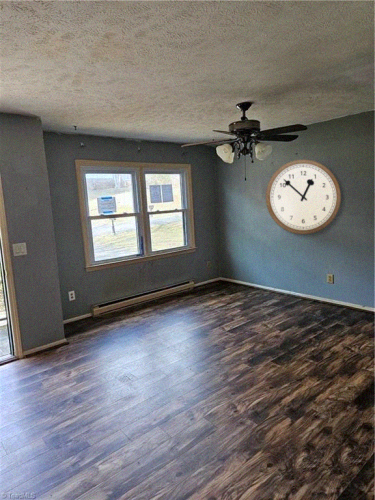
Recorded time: 12:52
